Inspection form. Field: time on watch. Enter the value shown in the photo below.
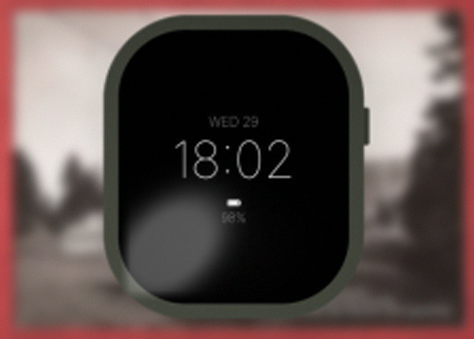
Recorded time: 18:02
